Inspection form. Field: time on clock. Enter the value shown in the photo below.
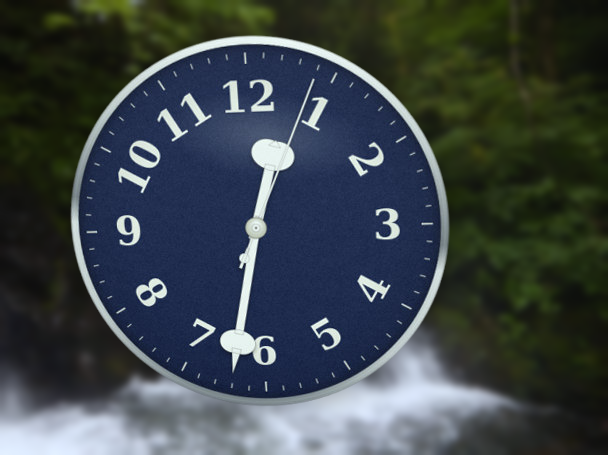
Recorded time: 12:32:04
